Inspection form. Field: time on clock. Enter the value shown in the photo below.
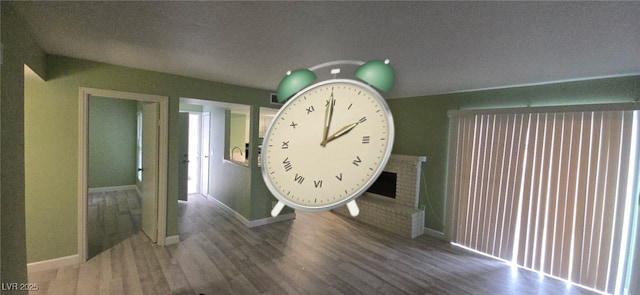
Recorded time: 2:00
